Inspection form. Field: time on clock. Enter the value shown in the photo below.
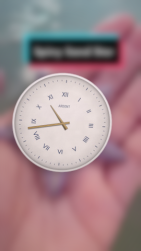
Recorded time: 10:43
